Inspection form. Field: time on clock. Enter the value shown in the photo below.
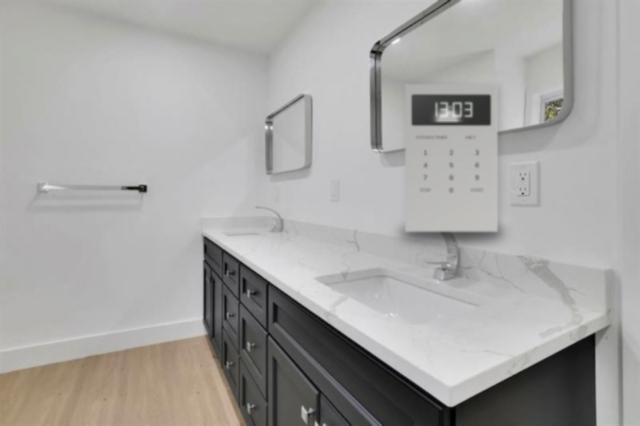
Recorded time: 13:03
